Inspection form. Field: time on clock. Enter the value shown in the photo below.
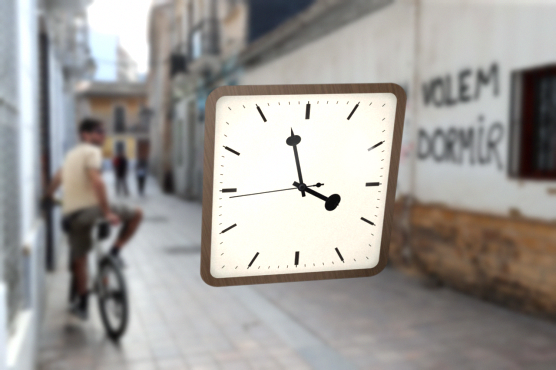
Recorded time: 3:57:44
